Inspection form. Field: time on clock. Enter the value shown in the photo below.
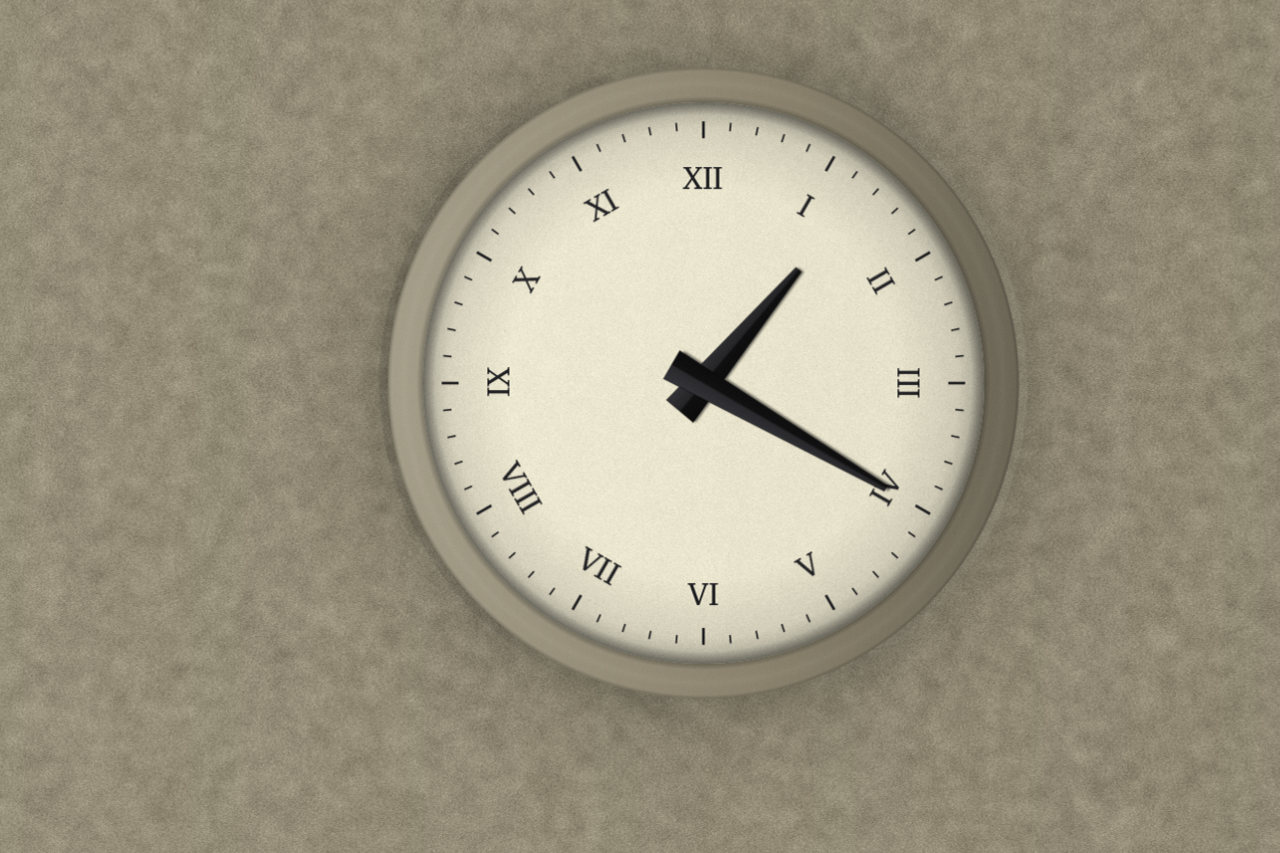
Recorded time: 1:20
